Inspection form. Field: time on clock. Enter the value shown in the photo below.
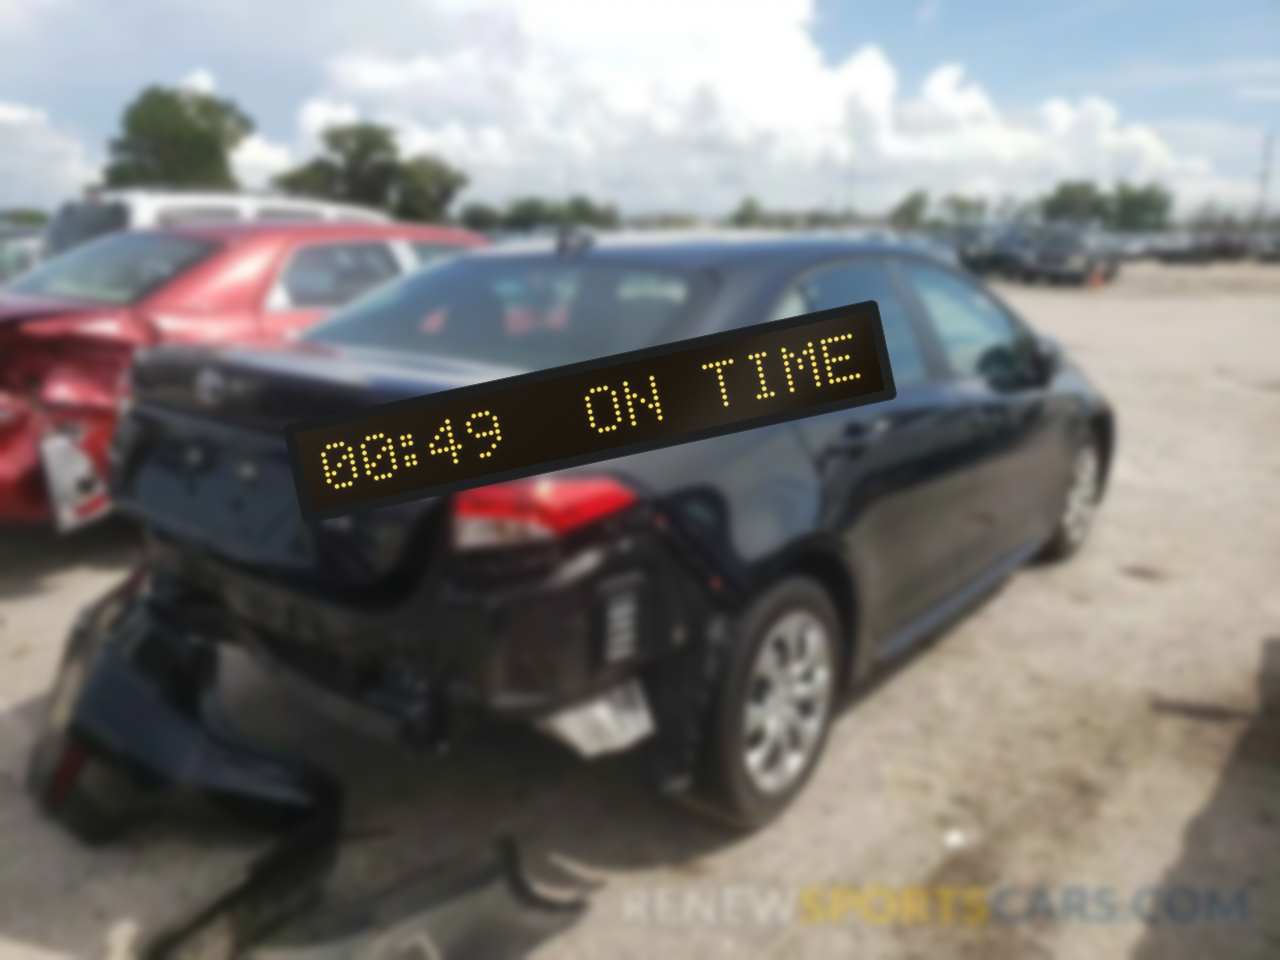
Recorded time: 0:49
